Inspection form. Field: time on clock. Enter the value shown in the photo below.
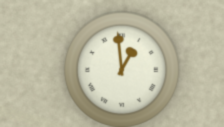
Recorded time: 12:59
